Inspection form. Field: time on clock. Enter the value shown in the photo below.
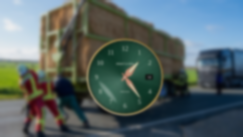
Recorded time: 1:24
